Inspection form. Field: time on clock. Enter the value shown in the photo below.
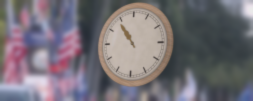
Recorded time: 10:54
